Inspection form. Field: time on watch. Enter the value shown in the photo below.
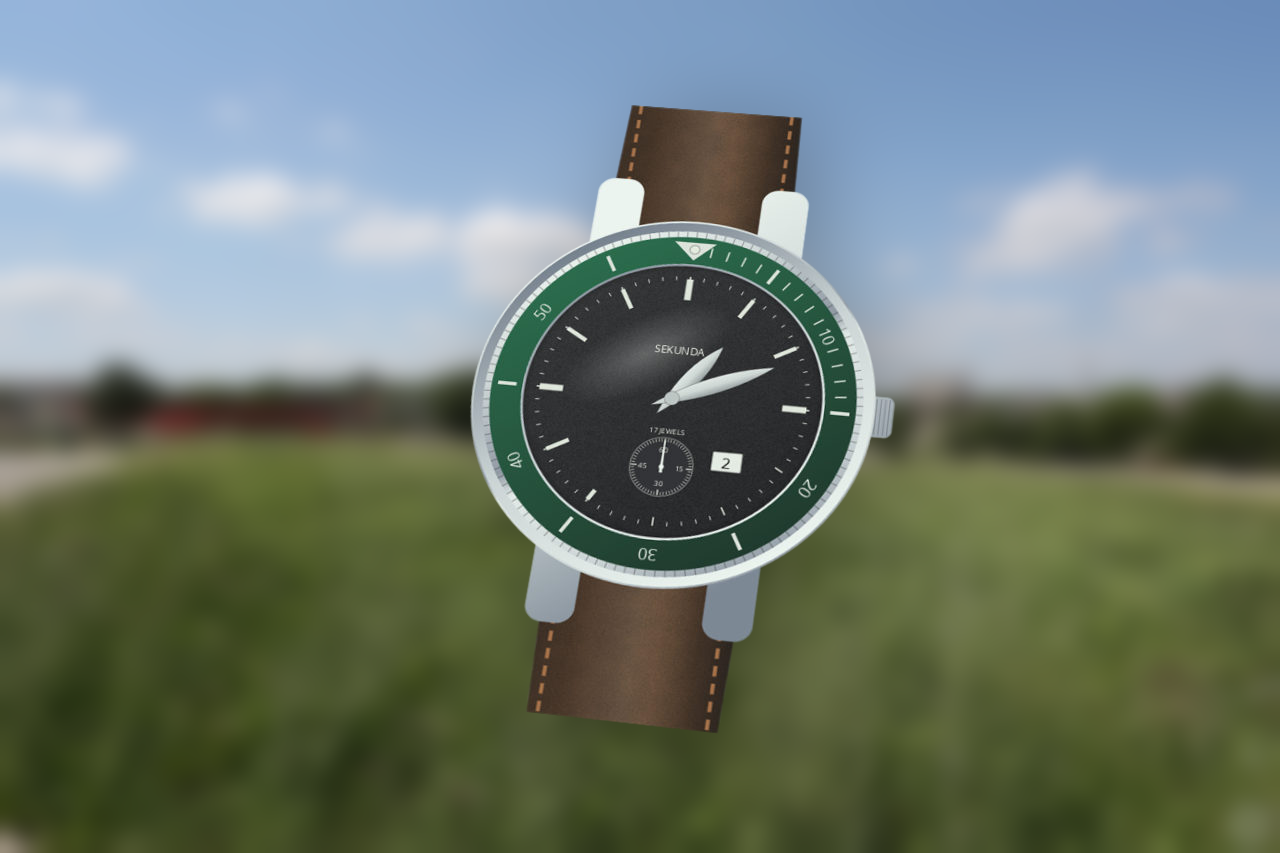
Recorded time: 1:11
